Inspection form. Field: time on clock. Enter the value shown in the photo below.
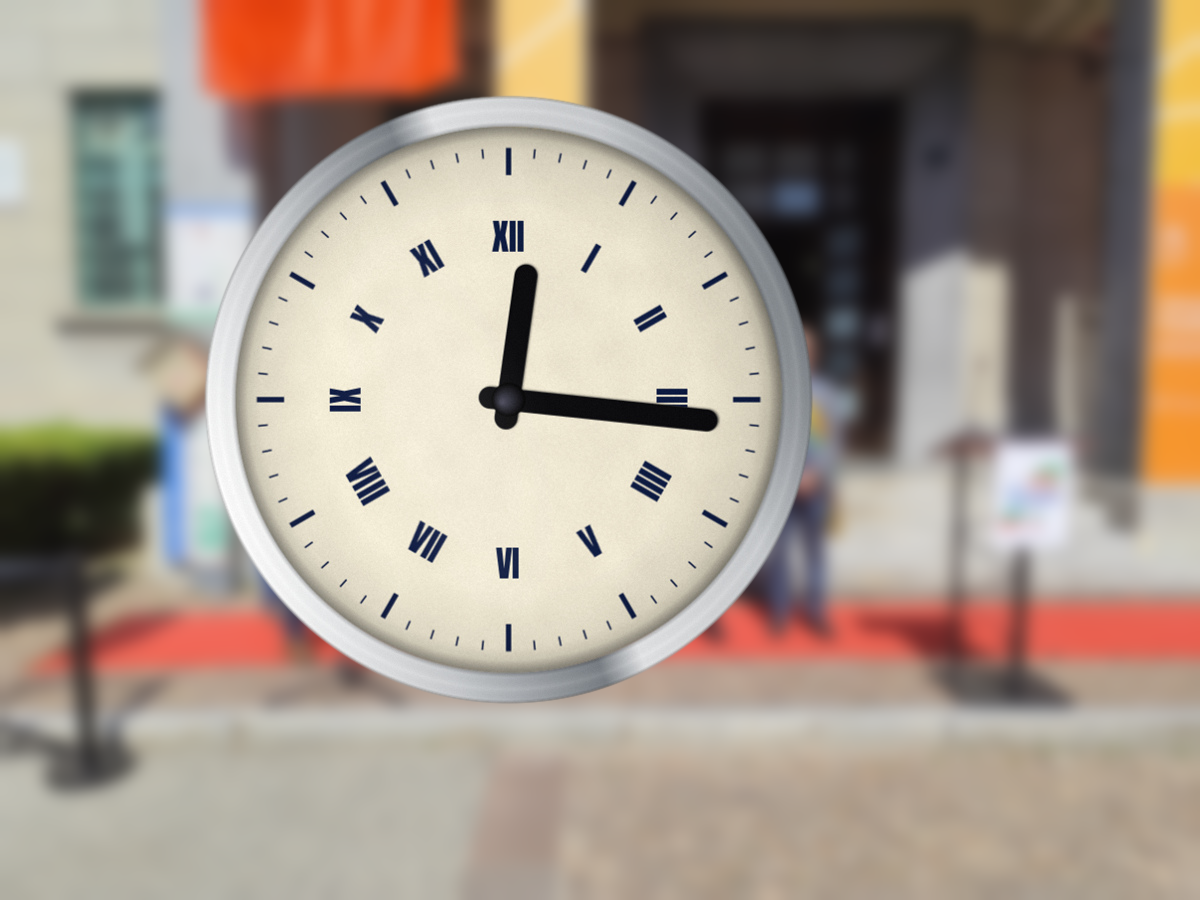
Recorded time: 12:16
